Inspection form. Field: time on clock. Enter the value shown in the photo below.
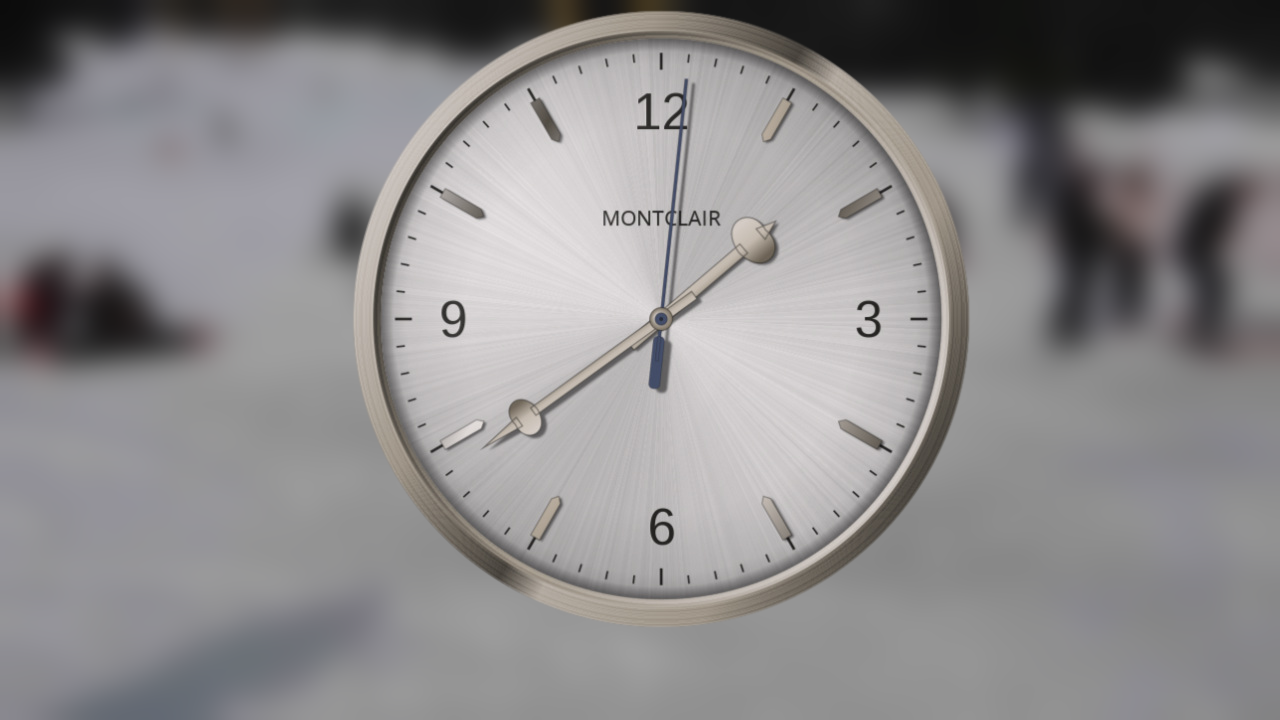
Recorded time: 1:39:01
